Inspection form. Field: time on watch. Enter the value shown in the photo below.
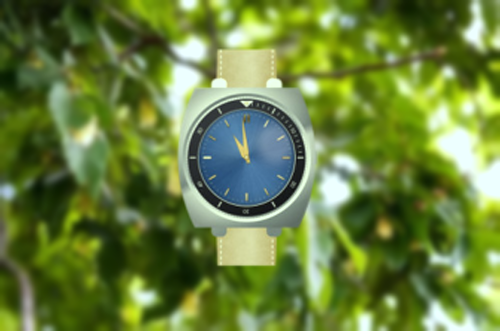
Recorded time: 10:59
